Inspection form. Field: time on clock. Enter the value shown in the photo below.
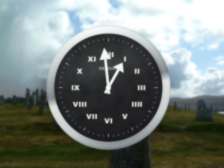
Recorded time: 12:59
